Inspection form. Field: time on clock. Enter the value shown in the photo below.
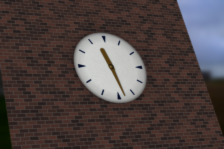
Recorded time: 11:28
